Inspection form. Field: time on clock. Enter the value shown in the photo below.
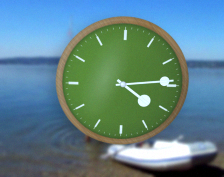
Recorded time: 4:14
